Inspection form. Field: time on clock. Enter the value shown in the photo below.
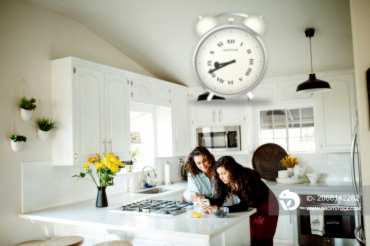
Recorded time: 8:41
